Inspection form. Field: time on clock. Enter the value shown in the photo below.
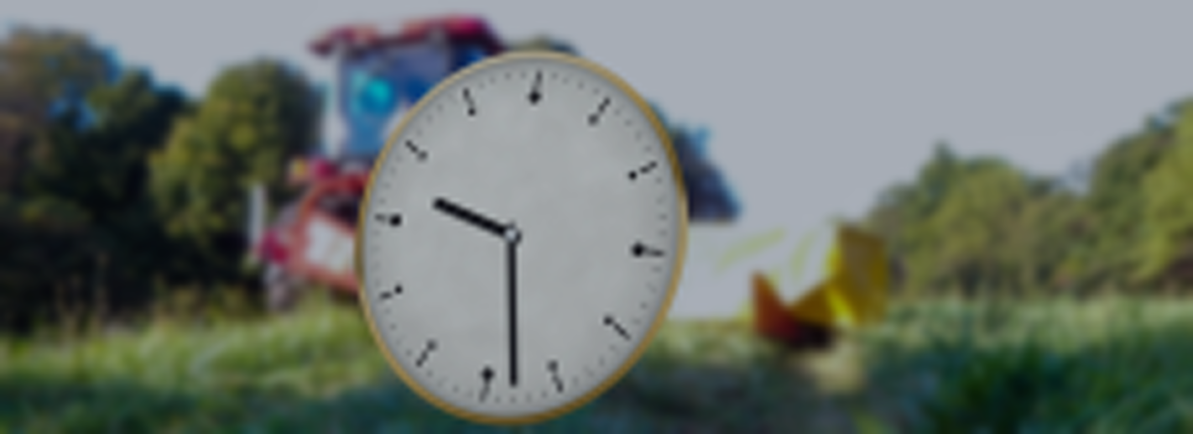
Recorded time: 9:28
